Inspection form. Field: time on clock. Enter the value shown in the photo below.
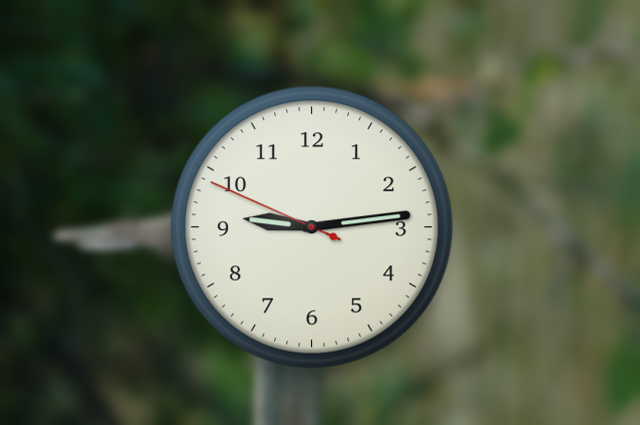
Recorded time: 9:13:49
